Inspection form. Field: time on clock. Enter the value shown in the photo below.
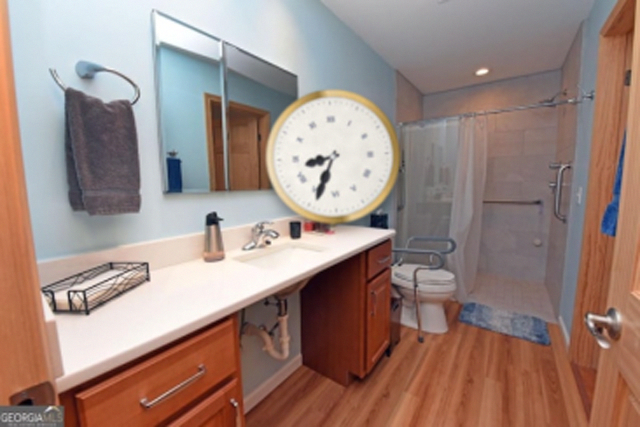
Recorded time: 8:34
